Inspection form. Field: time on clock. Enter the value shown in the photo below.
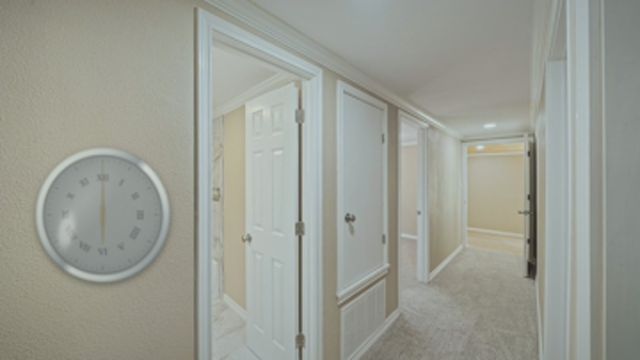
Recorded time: 6:00
